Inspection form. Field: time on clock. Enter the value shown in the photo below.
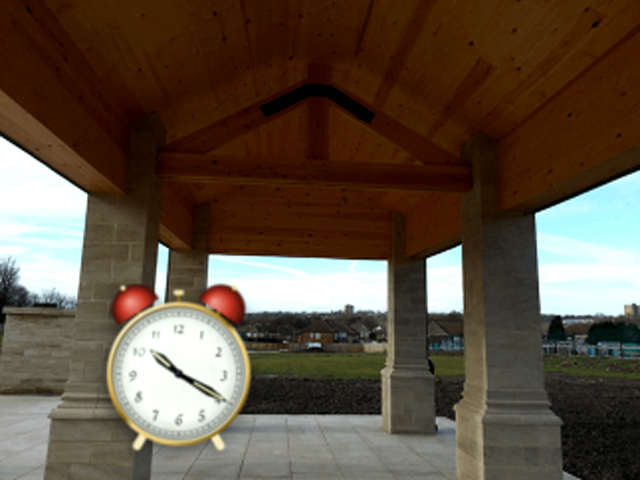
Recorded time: 10:20
